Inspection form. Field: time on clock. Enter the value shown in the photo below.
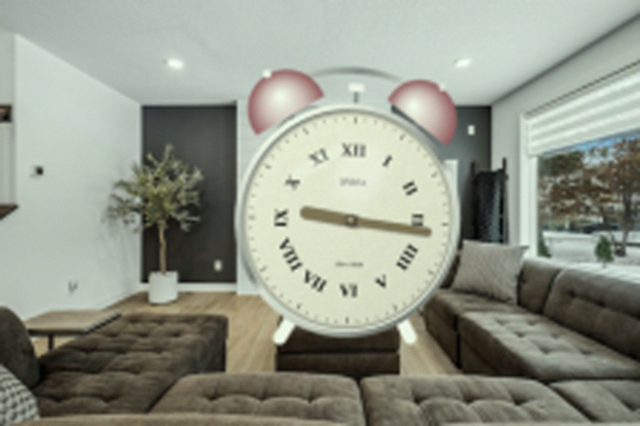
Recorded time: 9:16
